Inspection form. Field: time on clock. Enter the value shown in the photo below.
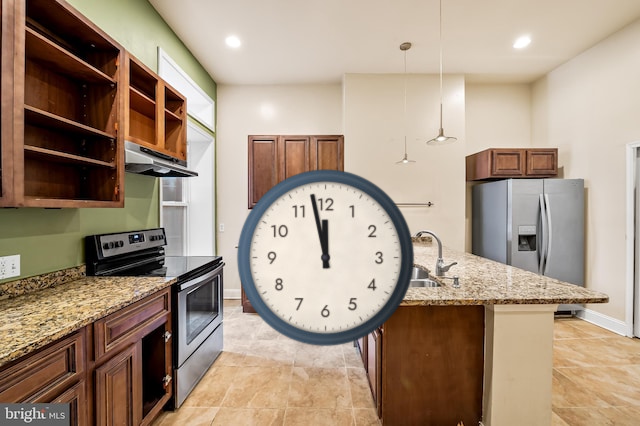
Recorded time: 11:58
